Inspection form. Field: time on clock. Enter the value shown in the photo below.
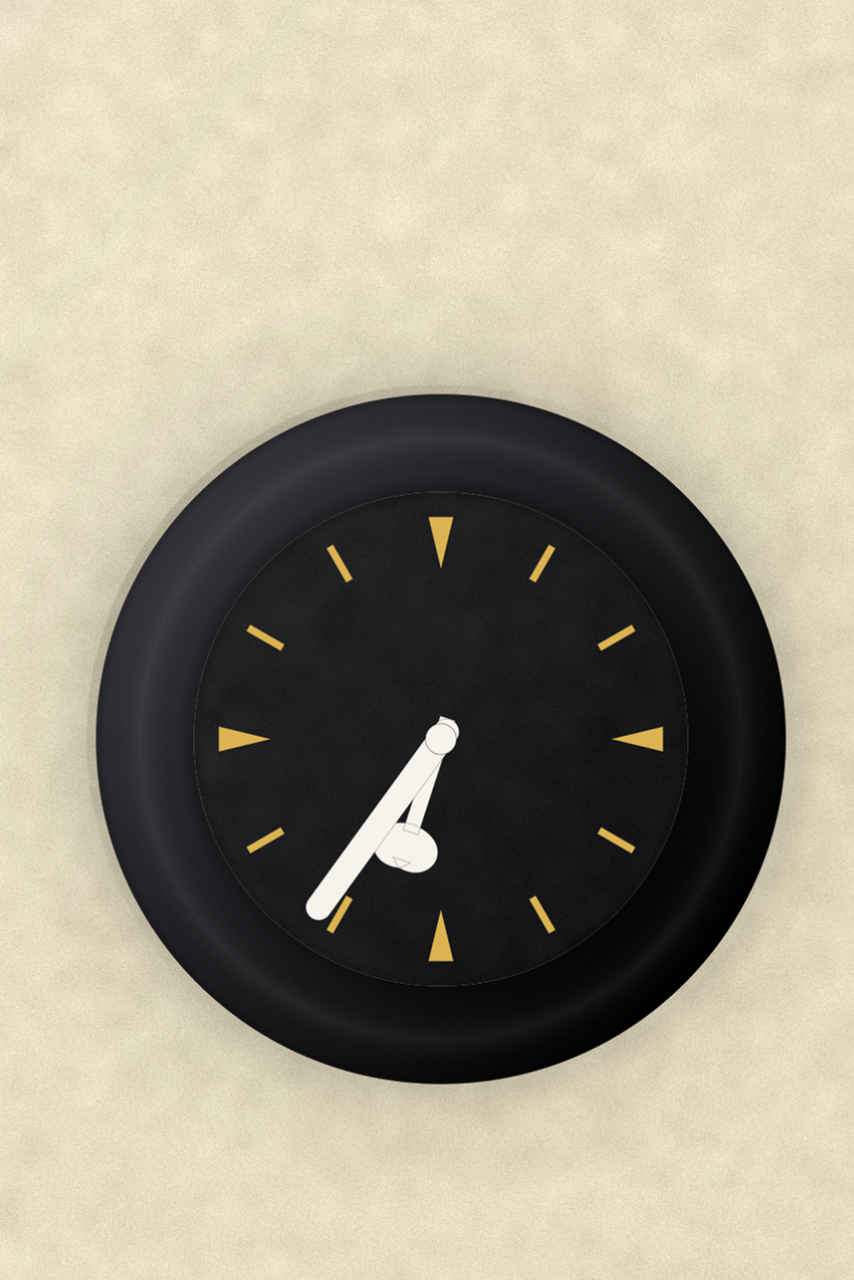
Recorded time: 6:36
